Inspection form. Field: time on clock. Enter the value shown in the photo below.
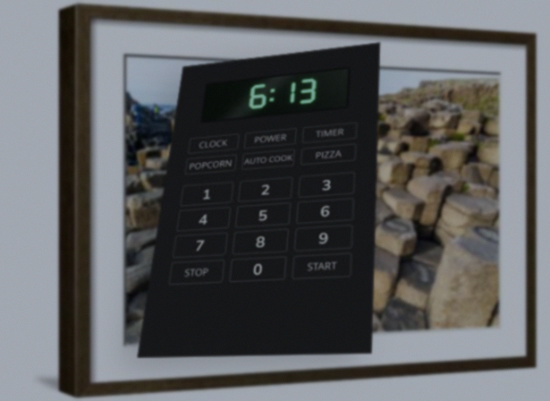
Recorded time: 6:13
